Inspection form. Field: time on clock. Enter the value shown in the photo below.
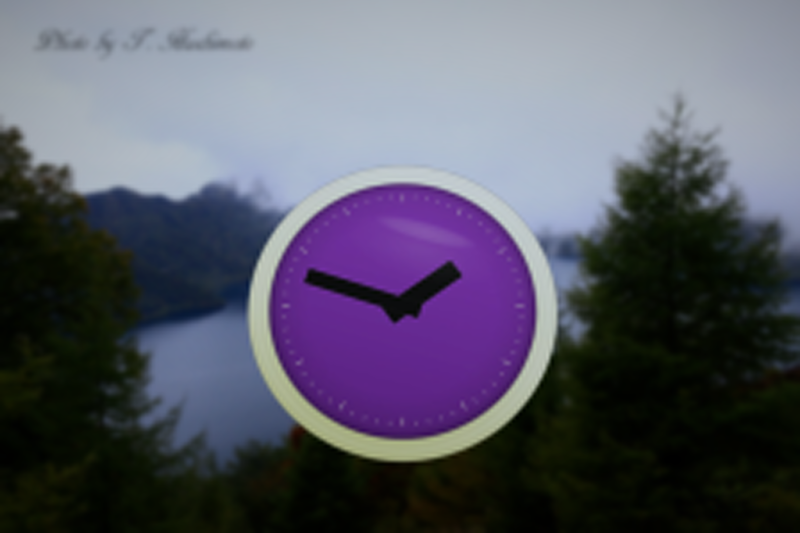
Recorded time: 1:48
